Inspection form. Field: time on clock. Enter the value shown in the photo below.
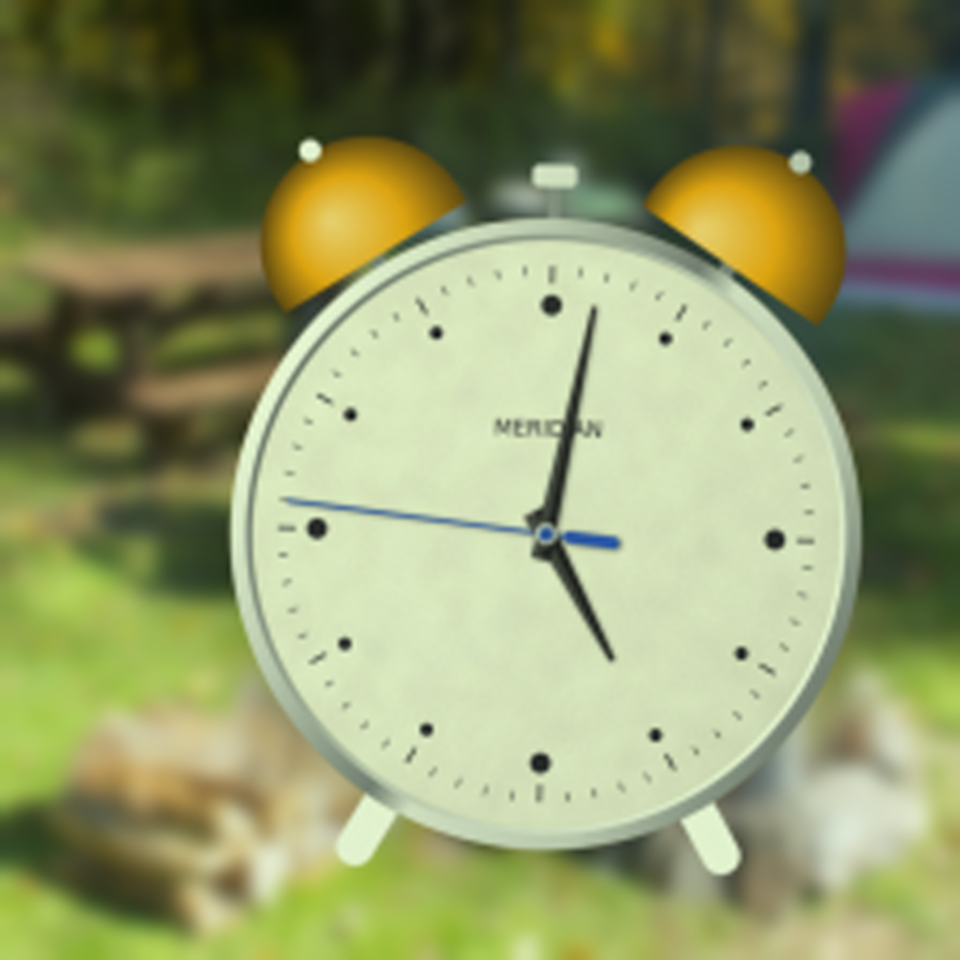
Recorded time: 5:01:46
